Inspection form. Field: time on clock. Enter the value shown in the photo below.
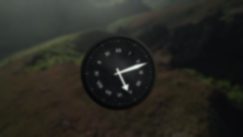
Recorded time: 5:12
